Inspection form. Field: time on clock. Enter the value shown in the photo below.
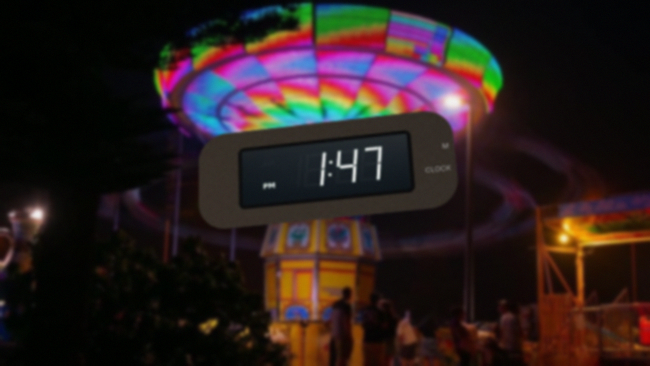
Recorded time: 1:47
